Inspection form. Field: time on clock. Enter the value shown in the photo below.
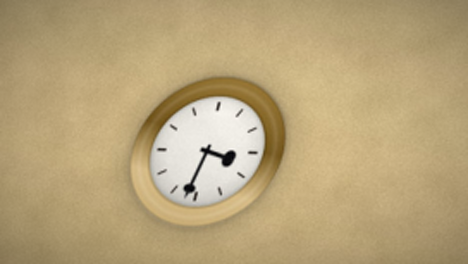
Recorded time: 3:32
